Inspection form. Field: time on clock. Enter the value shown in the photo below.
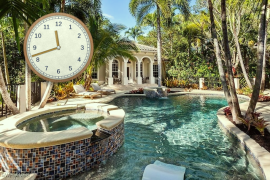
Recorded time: 11:42
